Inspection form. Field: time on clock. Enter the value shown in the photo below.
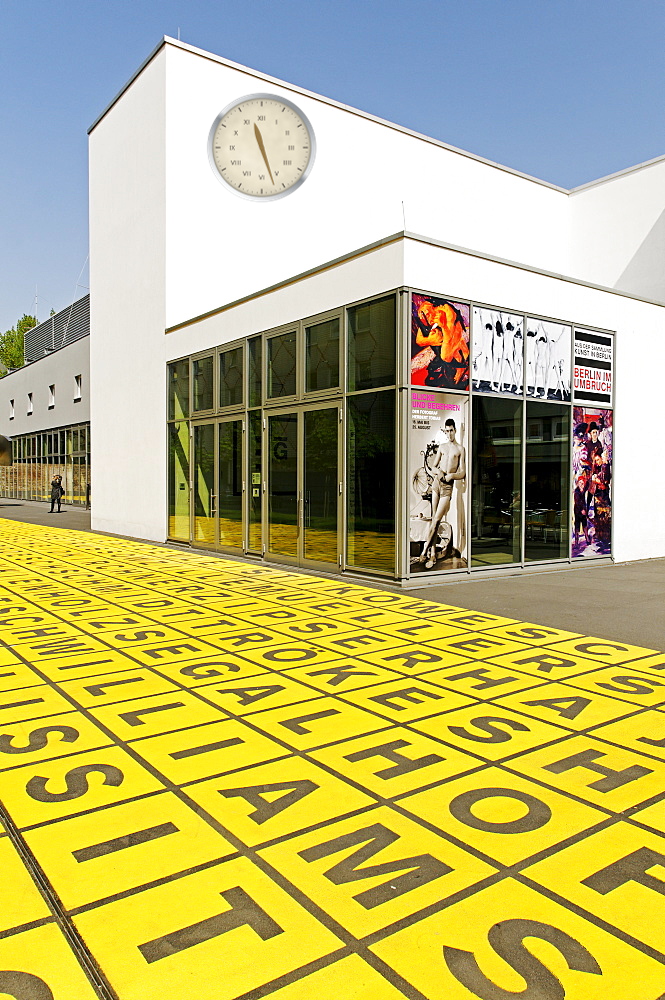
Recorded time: 11:27
